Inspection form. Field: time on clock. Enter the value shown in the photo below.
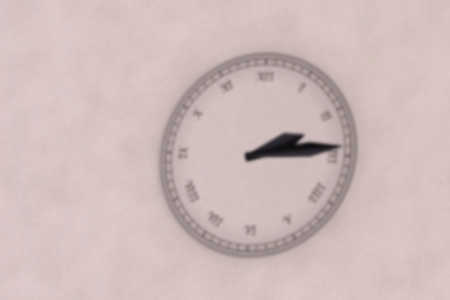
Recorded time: 2:14
